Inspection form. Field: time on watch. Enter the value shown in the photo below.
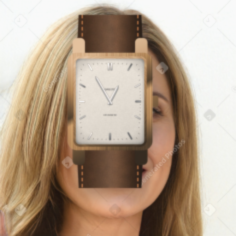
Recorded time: 12:55
